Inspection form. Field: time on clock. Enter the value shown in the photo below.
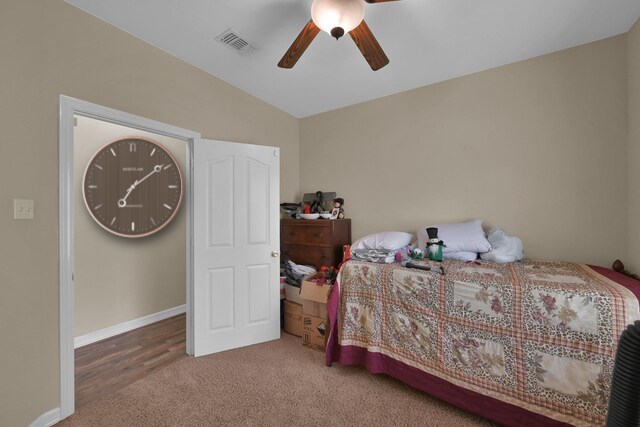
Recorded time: 7:09
